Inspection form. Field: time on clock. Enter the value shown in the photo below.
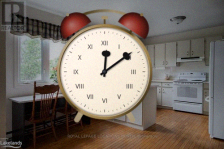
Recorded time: 12:09
